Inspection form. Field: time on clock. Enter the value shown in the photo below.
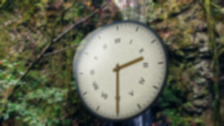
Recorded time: 2:30
